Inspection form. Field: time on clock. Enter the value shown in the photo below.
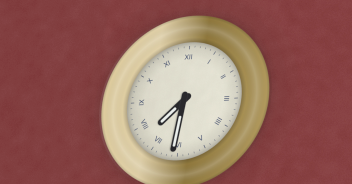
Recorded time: 7:31
